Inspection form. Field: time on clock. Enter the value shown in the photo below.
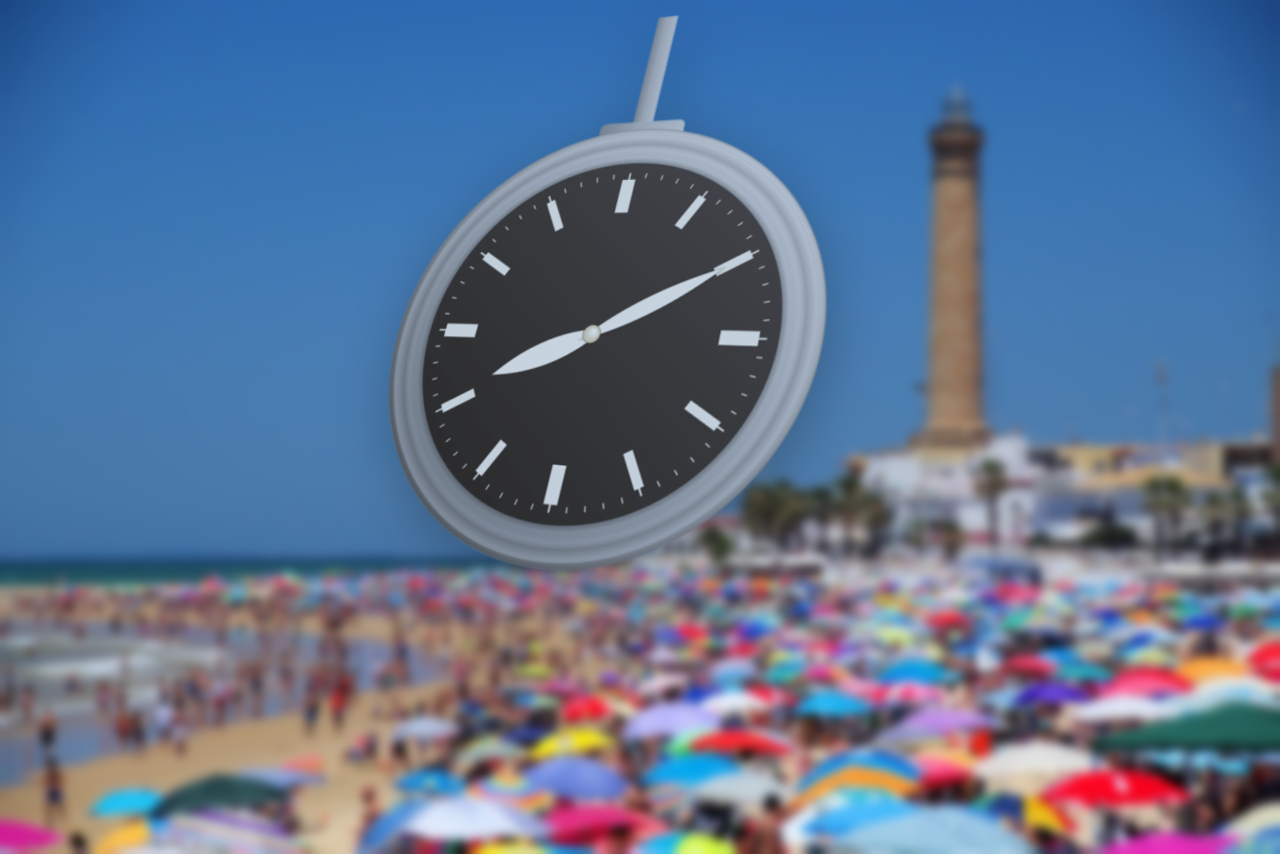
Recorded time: 8:10
